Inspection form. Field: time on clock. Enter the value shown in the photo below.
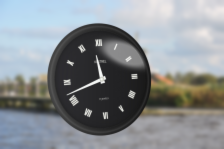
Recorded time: 11:42
